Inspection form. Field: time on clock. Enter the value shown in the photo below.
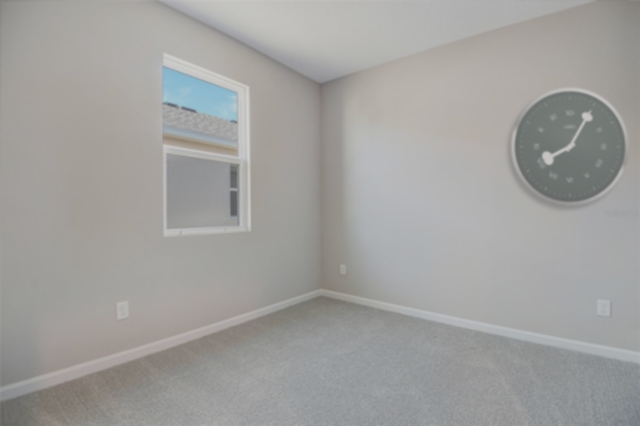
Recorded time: 8:05
